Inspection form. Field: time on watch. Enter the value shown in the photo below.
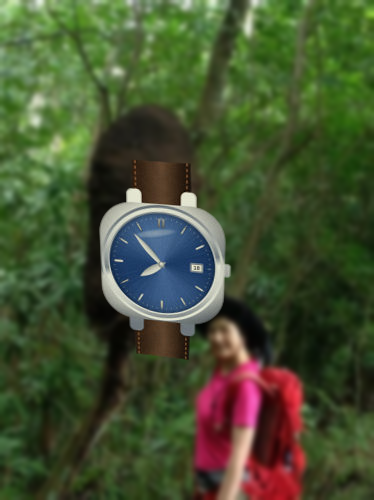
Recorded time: 7:53
